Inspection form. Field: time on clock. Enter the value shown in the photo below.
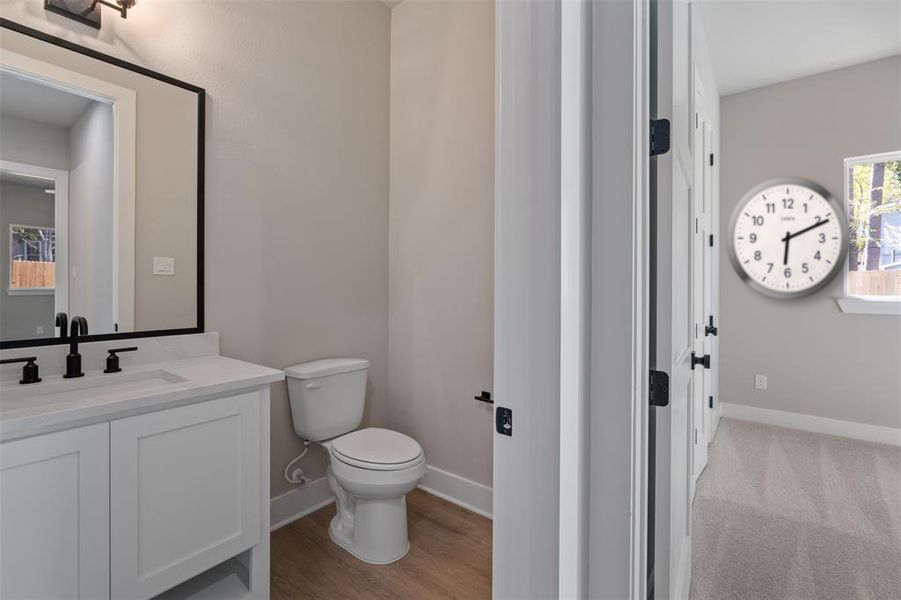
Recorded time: 6:11
